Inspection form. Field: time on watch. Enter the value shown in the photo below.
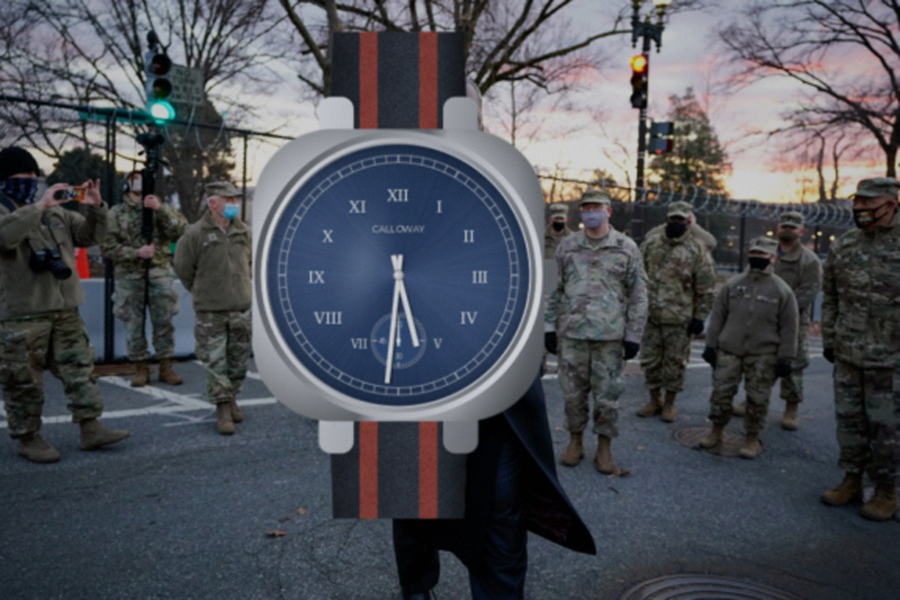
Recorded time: 5:31
